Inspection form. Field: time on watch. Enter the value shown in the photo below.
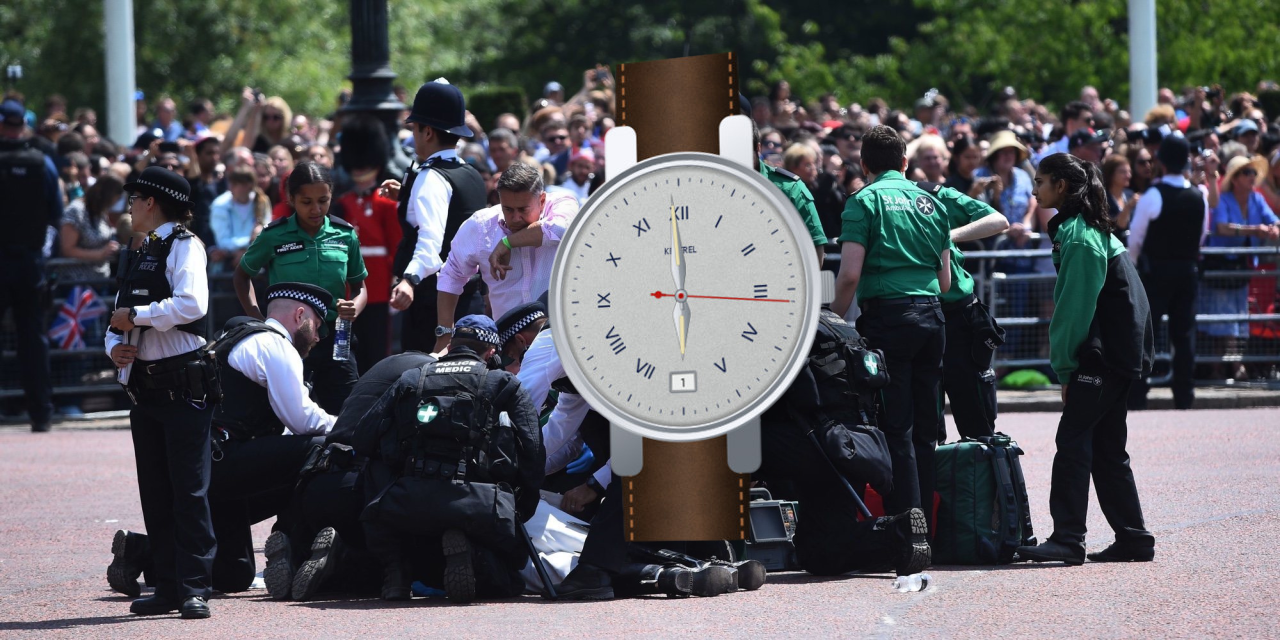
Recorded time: 5:59:16
